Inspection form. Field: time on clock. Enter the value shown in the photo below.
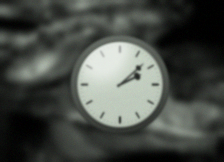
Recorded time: 2:08
